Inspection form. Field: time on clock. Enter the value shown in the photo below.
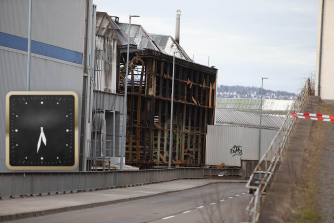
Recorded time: 5:32
